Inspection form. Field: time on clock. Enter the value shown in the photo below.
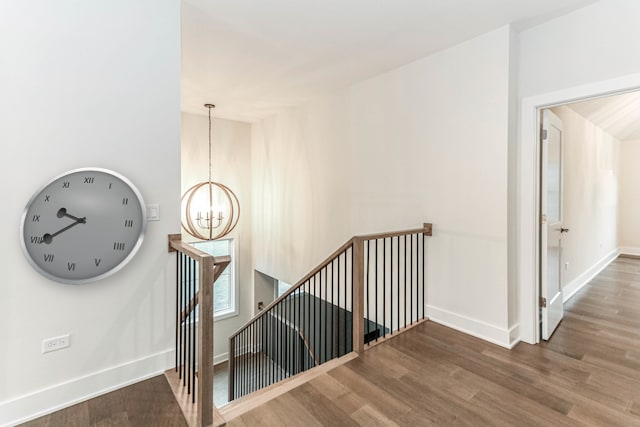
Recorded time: 9:39
